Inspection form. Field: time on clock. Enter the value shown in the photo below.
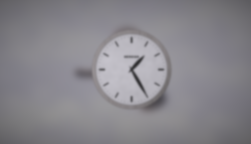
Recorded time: 1:25
